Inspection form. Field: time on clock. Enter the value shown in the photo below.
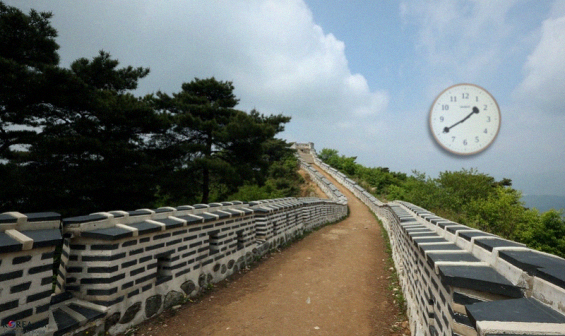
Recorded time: 1:40
